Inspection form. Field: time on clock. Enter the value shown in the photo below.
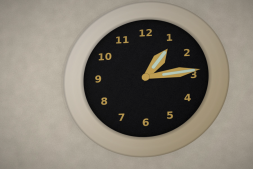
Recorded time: 1:14
